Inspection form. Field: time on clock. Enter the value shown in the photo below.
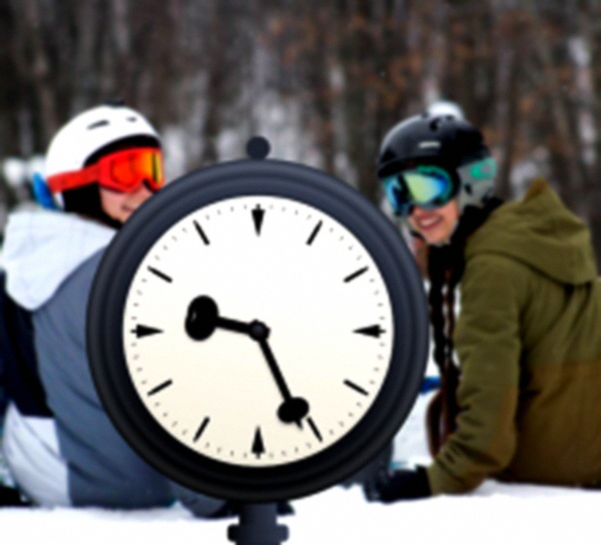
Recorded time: 9:26
